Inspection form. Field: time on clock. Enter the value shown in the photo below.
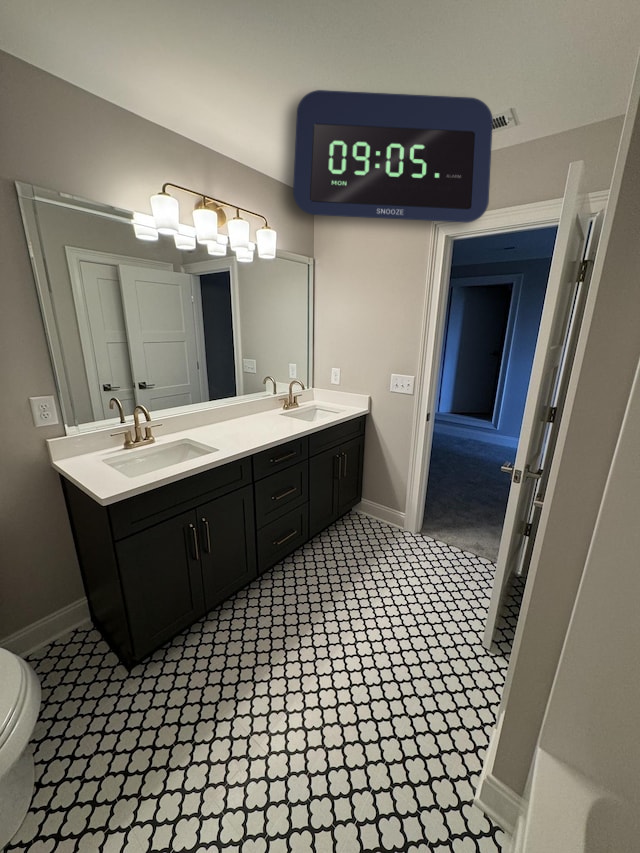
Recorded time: 9:05
